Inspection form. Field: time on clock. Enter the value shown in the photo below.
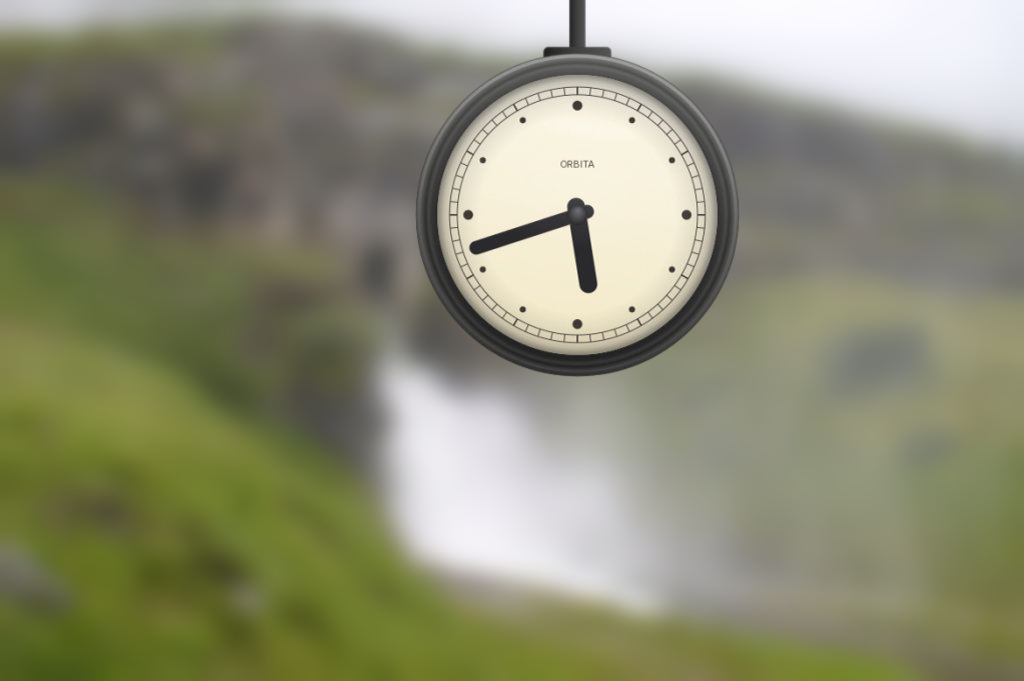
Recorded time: 5:42
